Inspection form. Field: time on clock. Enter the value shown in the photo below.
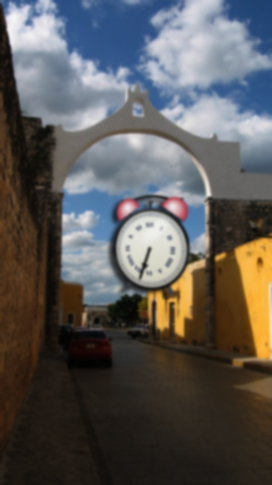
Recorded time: 6:33
